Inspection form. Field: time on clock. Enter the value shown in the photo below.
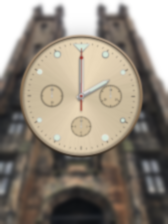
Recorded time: 2:00
